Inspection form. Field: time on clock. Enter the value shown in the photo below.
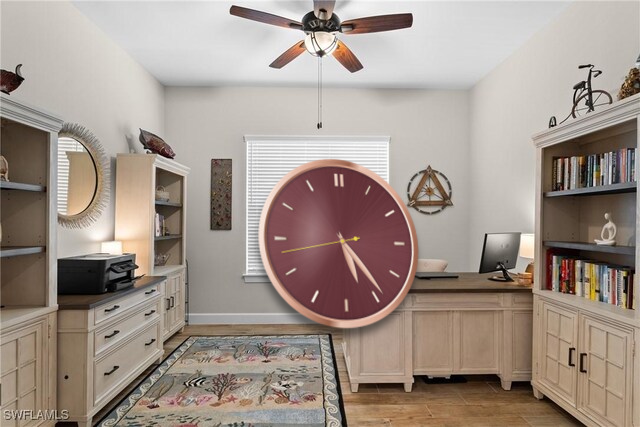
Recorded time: 5:23:43
